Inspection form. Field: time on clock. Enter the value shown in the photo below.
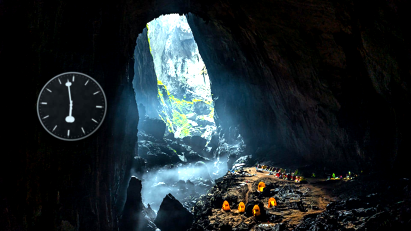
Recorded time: 5:58
